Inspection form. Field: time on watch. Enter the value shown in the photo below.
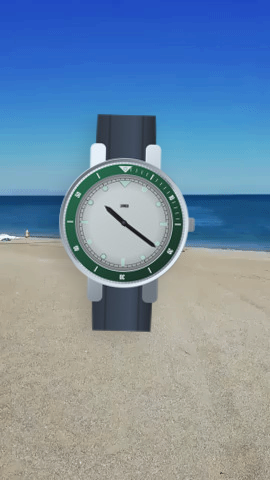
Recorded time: 10:21
